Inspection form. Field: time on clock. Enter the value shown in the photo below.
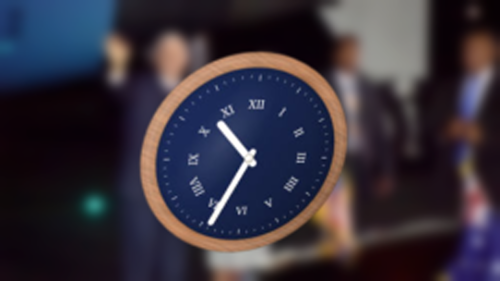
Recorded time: 10:34
